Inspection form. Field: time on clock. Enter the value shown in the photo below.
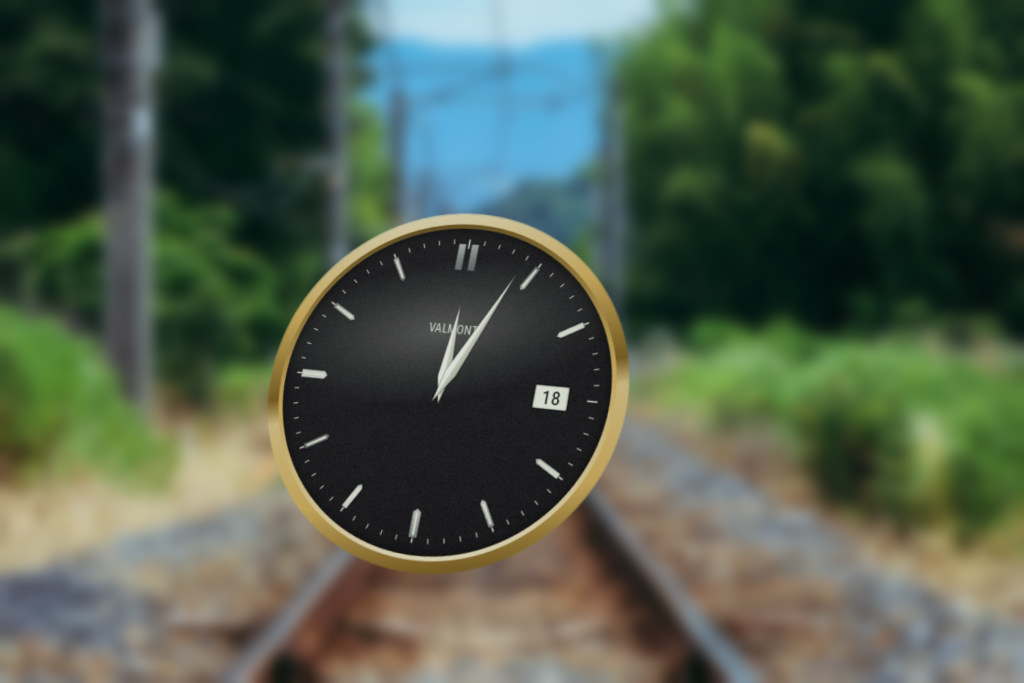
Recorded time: 12:04
